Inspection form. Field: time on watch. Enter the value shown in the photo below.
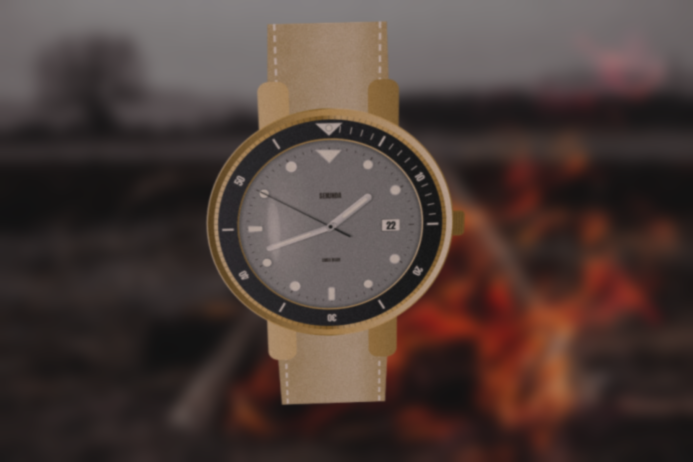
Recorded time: 1:41:50
